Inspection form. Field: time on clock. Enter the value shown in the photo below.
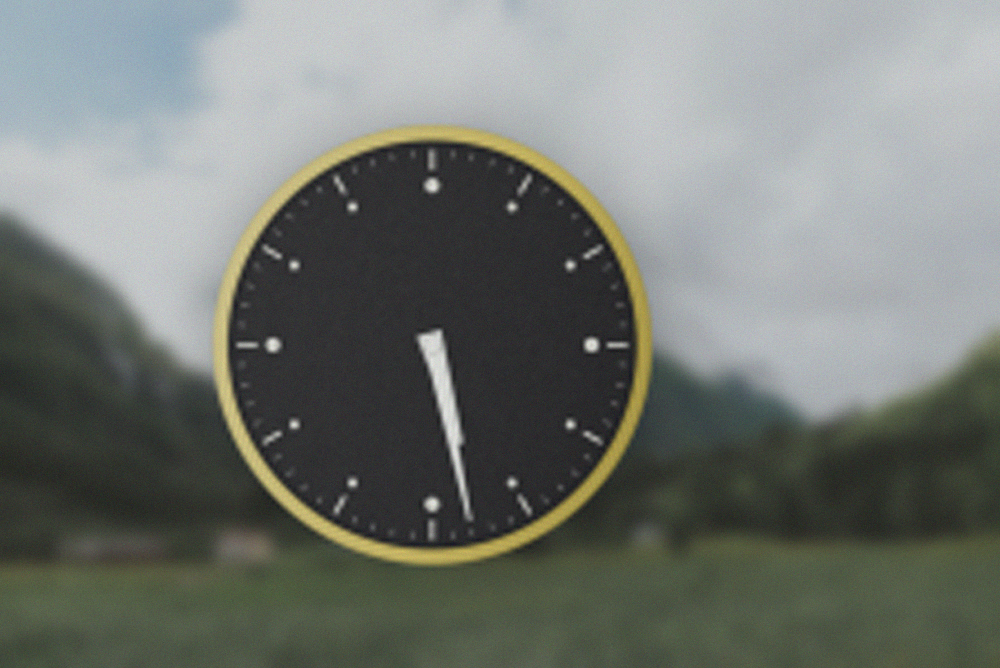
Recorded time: 5:28
